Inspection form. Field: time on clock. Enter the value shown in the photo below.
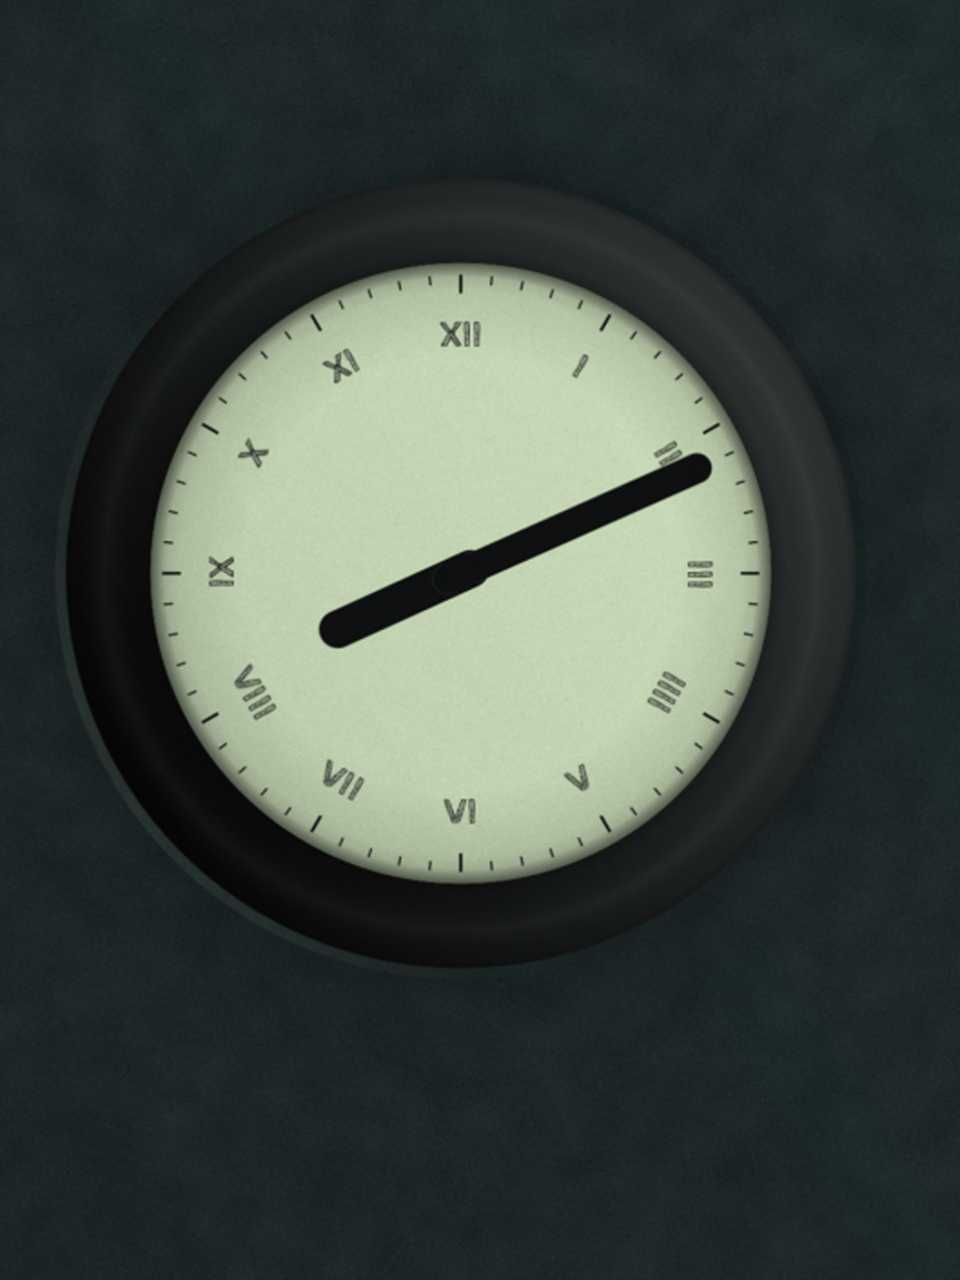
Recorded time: 8:11
